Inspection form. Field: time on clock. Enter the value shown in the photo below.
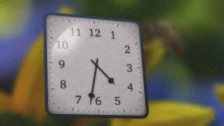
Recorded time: 4:32
